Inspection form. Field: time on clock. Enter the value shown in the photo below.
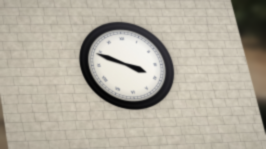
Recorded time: 3:49
